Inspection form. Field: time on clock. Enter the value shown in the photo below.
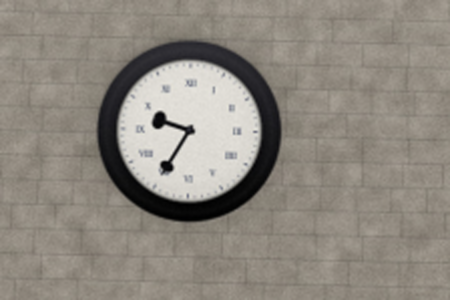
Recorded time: 9:35
